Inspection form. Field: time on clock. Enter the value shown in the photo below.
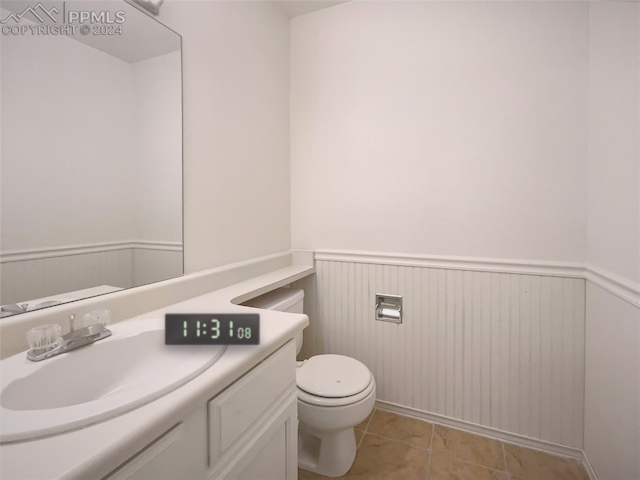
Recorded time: 11:31:08
